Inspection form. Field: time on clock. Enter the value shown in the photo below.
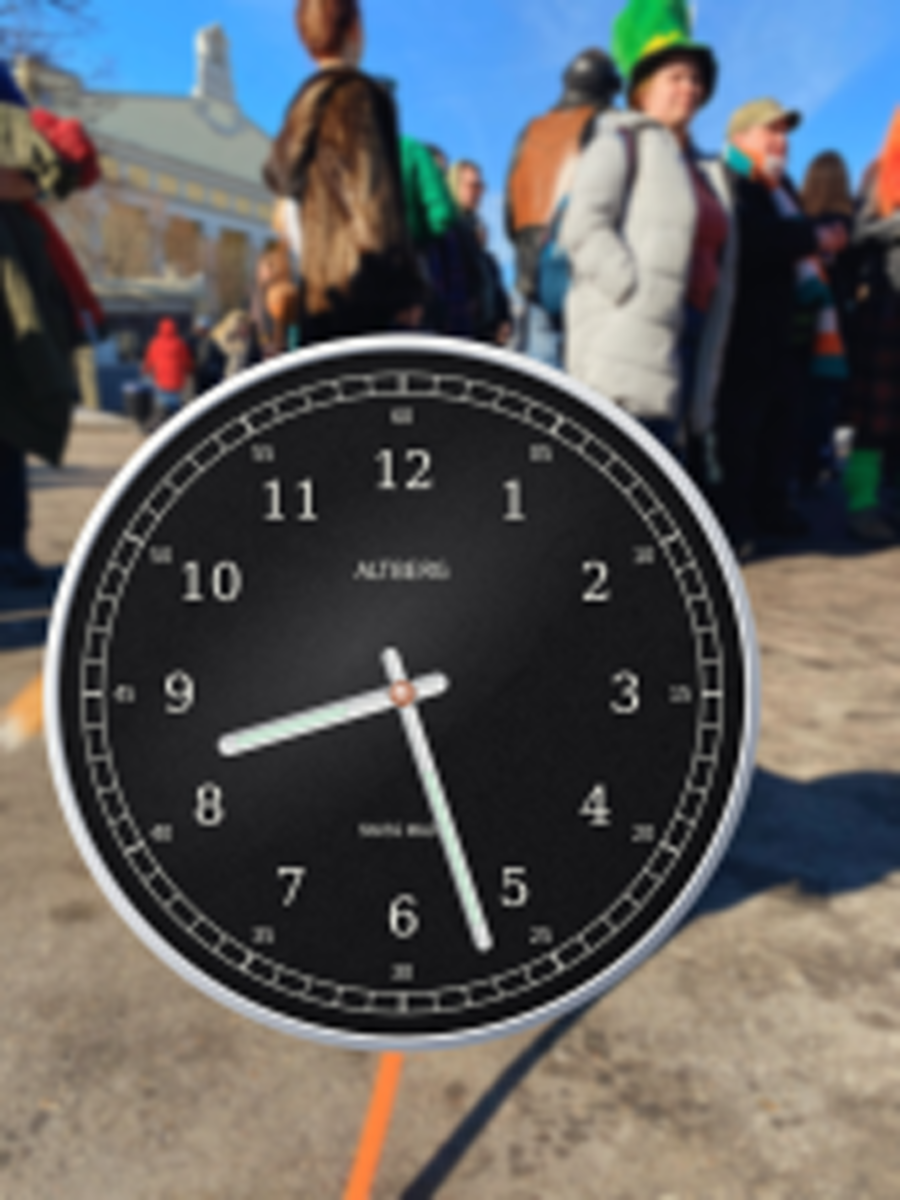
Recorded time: 8:27
